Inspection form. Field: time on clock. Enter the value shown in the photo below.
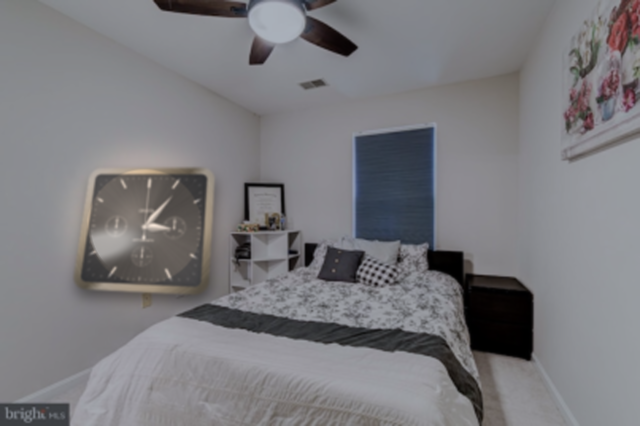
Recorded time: 3:06
